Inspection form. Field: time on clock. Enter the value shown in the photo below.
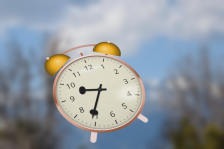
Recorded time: 9:36
